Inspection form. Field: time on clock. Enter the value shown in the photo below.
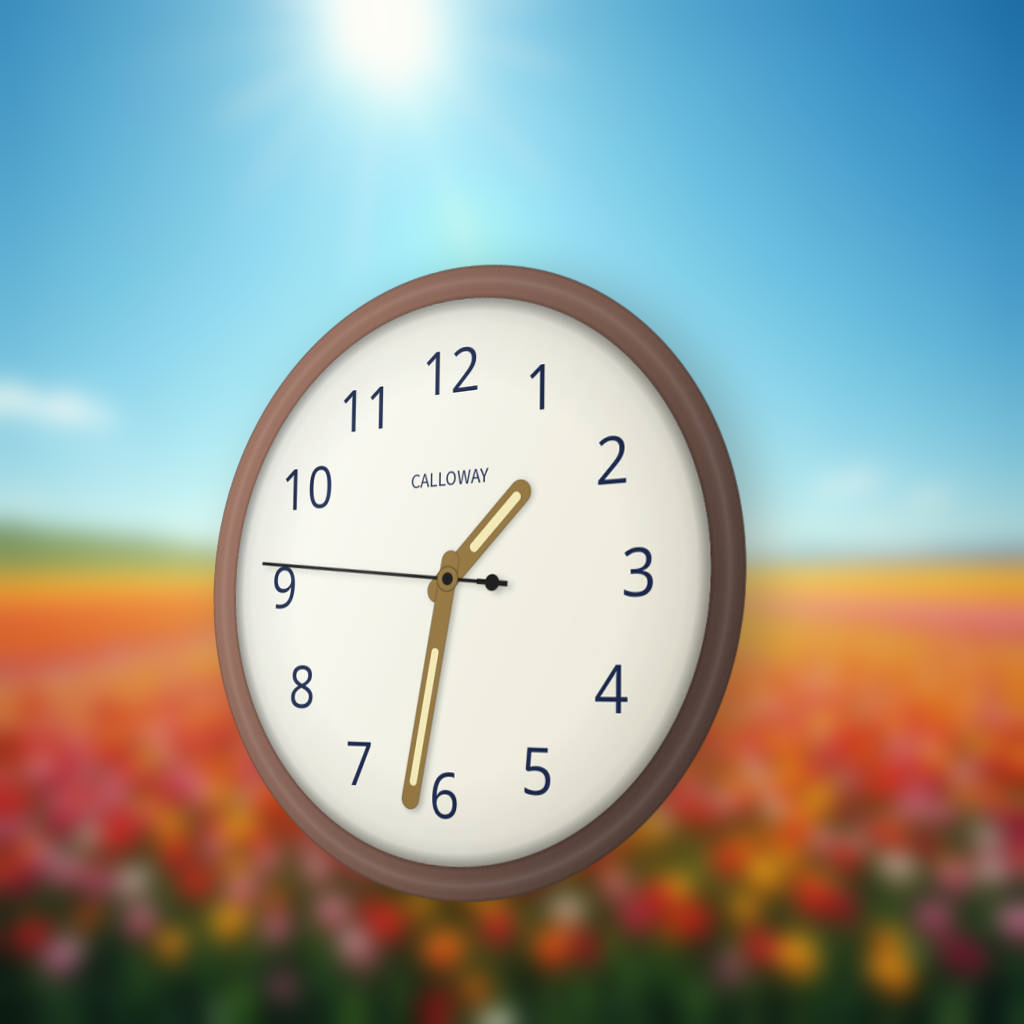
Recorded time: 1:31:46
